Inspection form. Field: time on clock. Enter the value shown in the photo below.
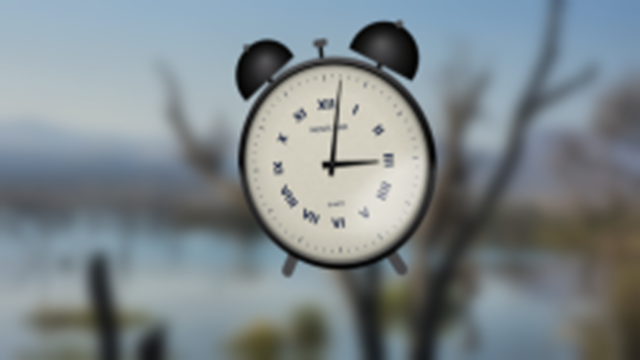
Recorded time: 3:02
